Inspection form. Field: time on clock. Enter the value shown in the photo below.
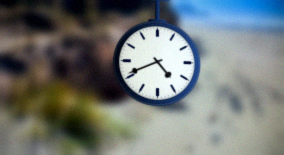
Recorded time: 4:41
